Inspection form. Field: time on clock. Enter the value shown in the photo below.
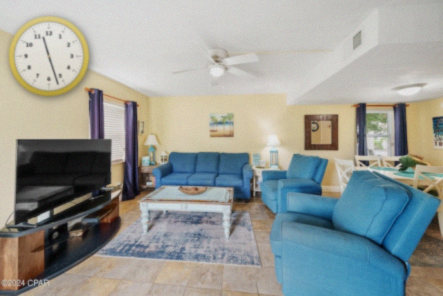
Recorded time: 11:27
